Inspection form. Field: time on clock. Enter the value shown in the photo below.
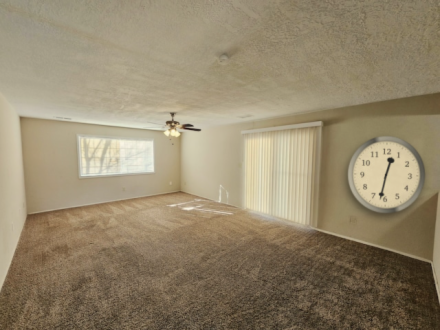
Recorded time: 12:32
